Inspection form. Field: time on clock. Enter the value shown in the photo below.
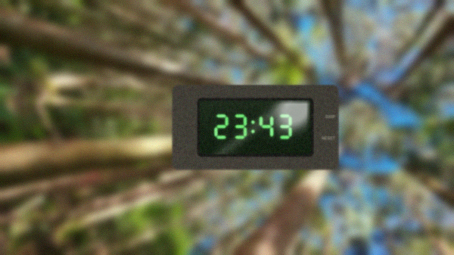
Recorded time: 23:43
